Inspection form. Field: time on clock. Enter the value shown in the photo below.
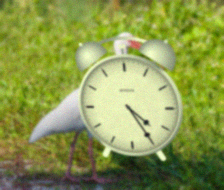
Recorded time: 4:25
